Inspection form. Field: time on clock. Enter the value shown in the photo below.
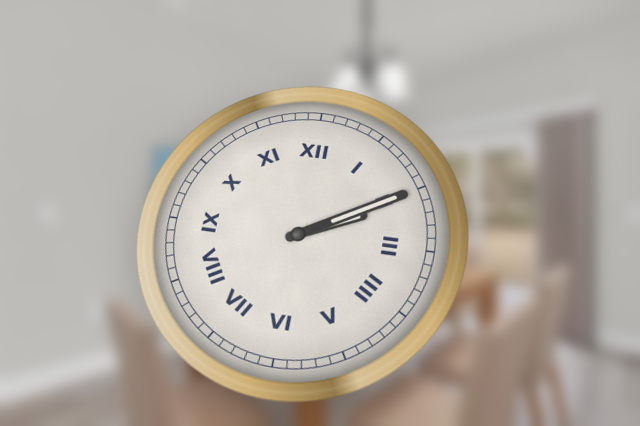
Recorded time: 2:10
